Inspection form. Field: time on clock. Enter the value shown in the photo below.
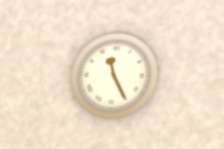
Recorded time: 11:25
